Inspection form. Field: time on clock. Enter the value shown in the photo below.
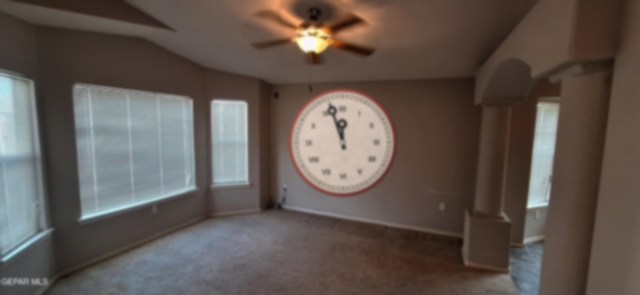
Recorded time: 11:57
